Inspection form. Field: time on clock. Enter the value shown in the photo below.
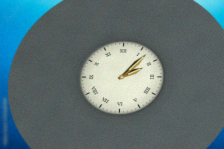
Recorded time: 2:07
